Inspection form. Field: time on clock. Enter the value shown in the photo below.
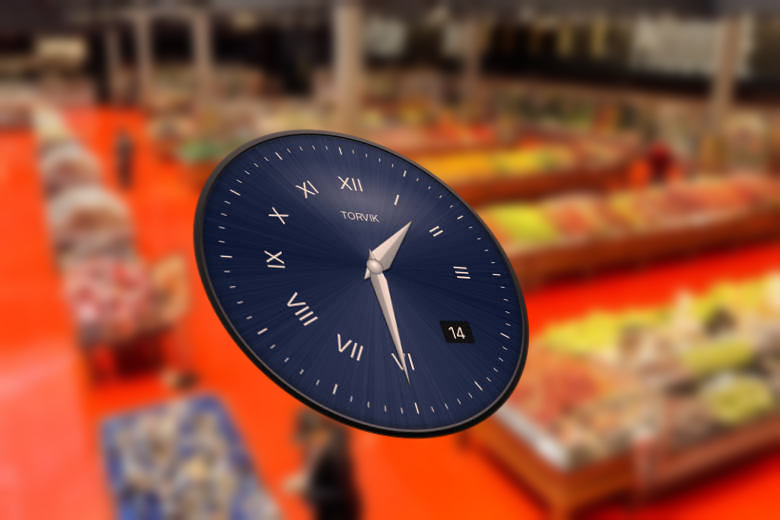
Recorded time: 1:30
